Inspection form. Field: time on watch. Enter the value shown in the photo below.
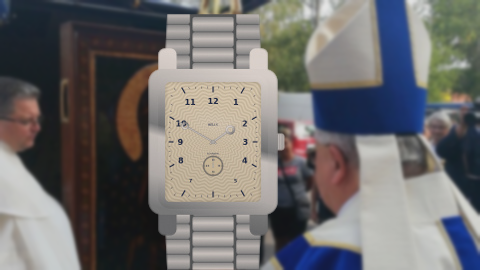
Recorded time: 1:50
